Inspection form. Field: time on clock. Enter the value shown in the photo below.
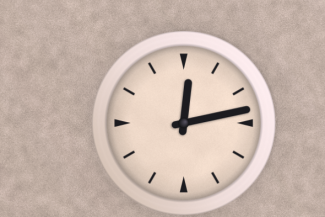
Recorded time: 12:13
